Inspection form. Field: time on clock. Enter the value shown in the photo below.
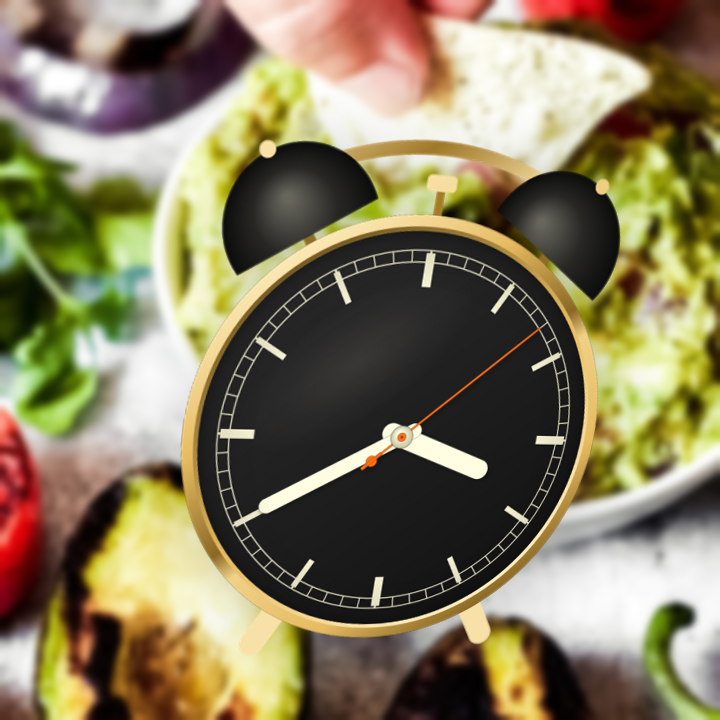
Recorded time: 3:40:08
